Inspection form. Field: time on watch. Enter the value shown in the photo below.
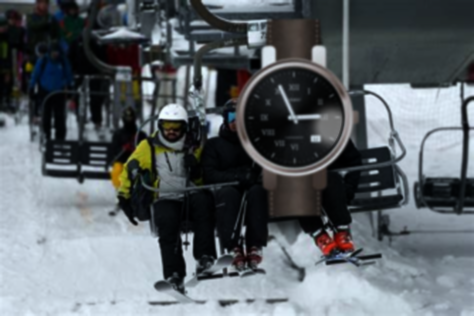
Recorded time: 2:56
